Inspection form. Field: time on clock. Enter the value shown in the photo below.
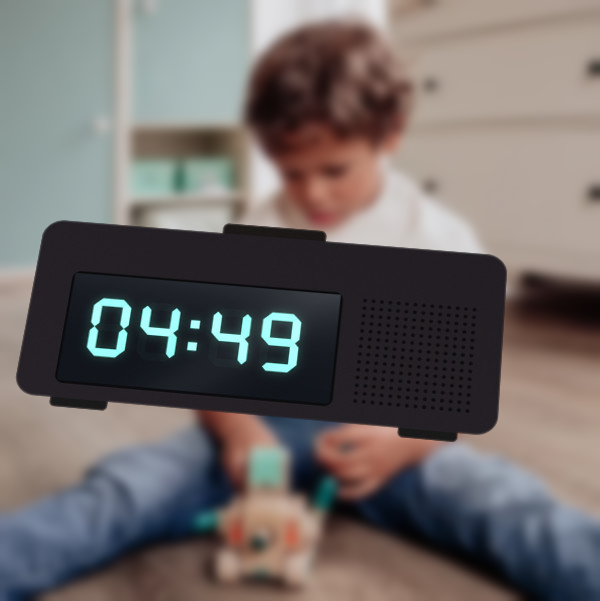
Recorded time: 4:49
